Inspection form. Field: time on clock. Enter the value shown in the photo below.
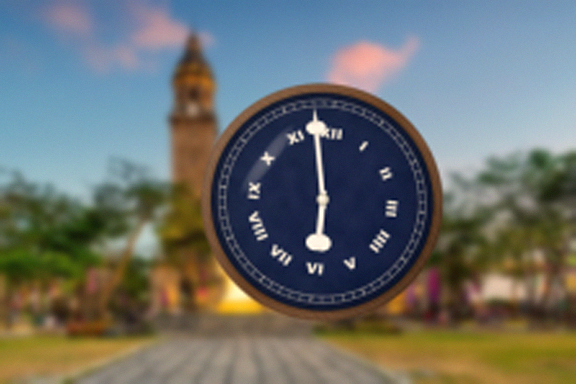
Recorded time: 5:58
